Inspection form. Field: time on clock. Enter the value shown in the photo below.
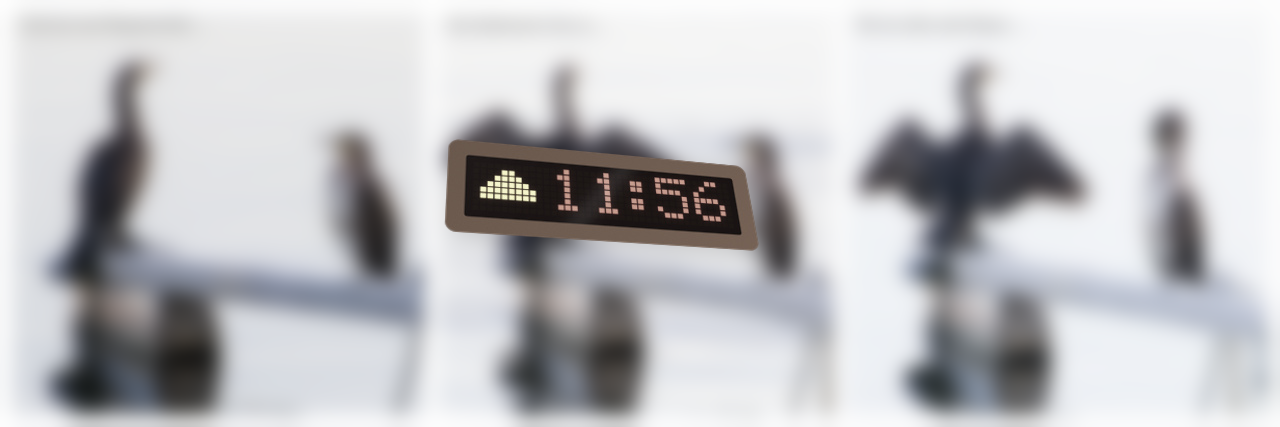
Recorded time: 11:56
